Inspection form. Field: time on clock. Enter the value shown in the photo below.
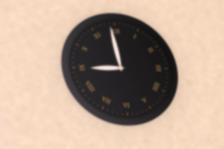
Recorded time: 8:59
